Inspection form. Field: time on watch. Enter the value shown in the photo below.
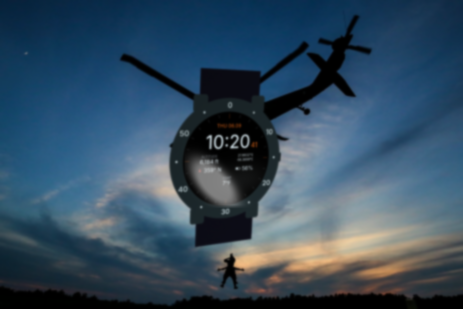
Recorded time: 10:20
